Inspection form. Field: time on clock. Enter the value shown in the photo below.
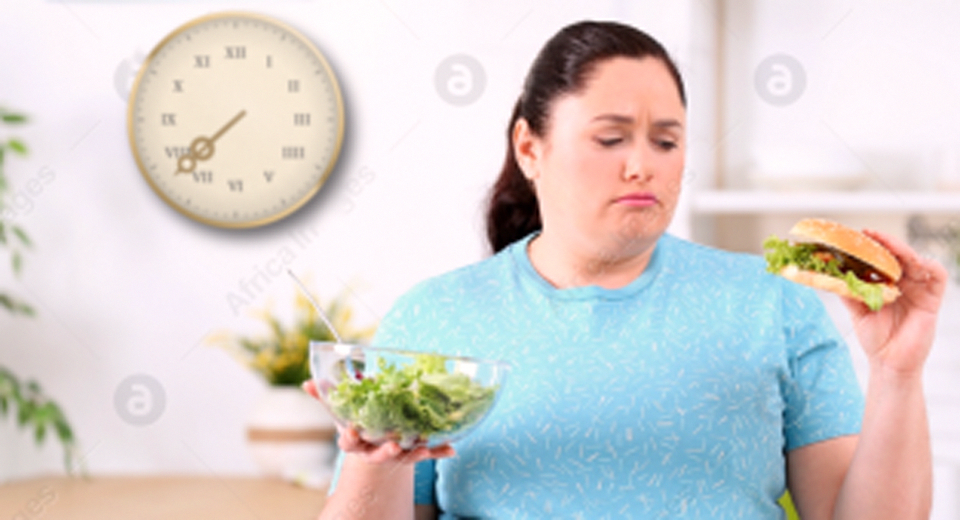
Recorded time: 7:38
